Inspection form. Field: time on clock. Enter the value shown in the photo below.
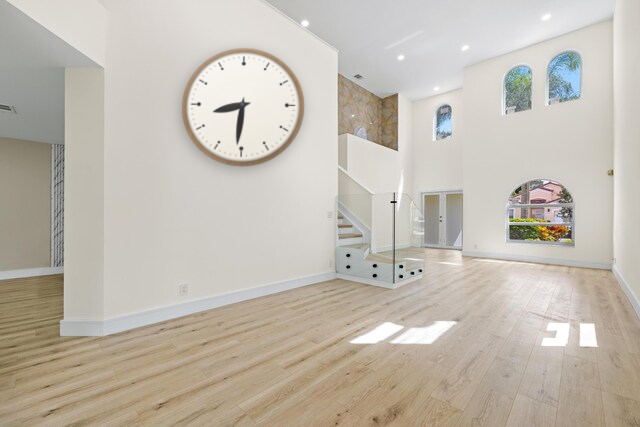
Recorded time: 8:31
